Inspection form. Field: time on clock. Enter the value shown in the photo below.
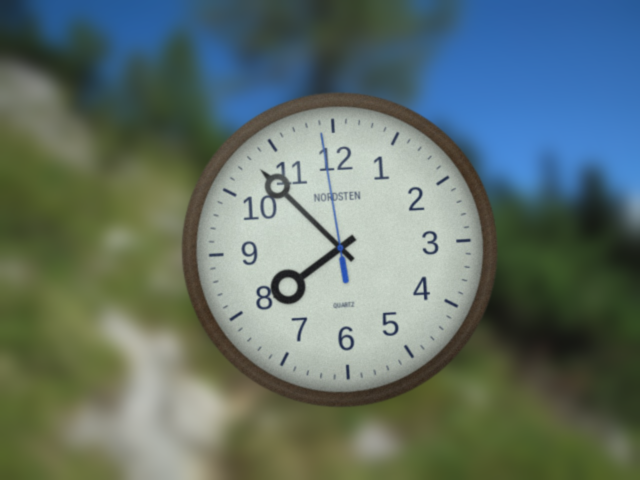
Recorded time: 7:52:59
